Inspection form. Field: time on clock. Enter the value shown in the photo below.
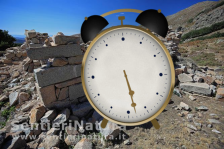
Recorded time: 5:28
